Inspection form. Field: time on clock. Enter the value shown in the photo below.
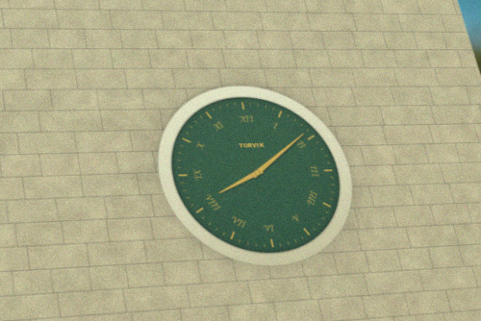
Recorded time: 8:09
